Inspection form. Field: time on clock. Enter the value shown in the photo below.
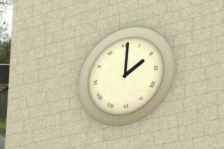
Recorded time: 2:01
